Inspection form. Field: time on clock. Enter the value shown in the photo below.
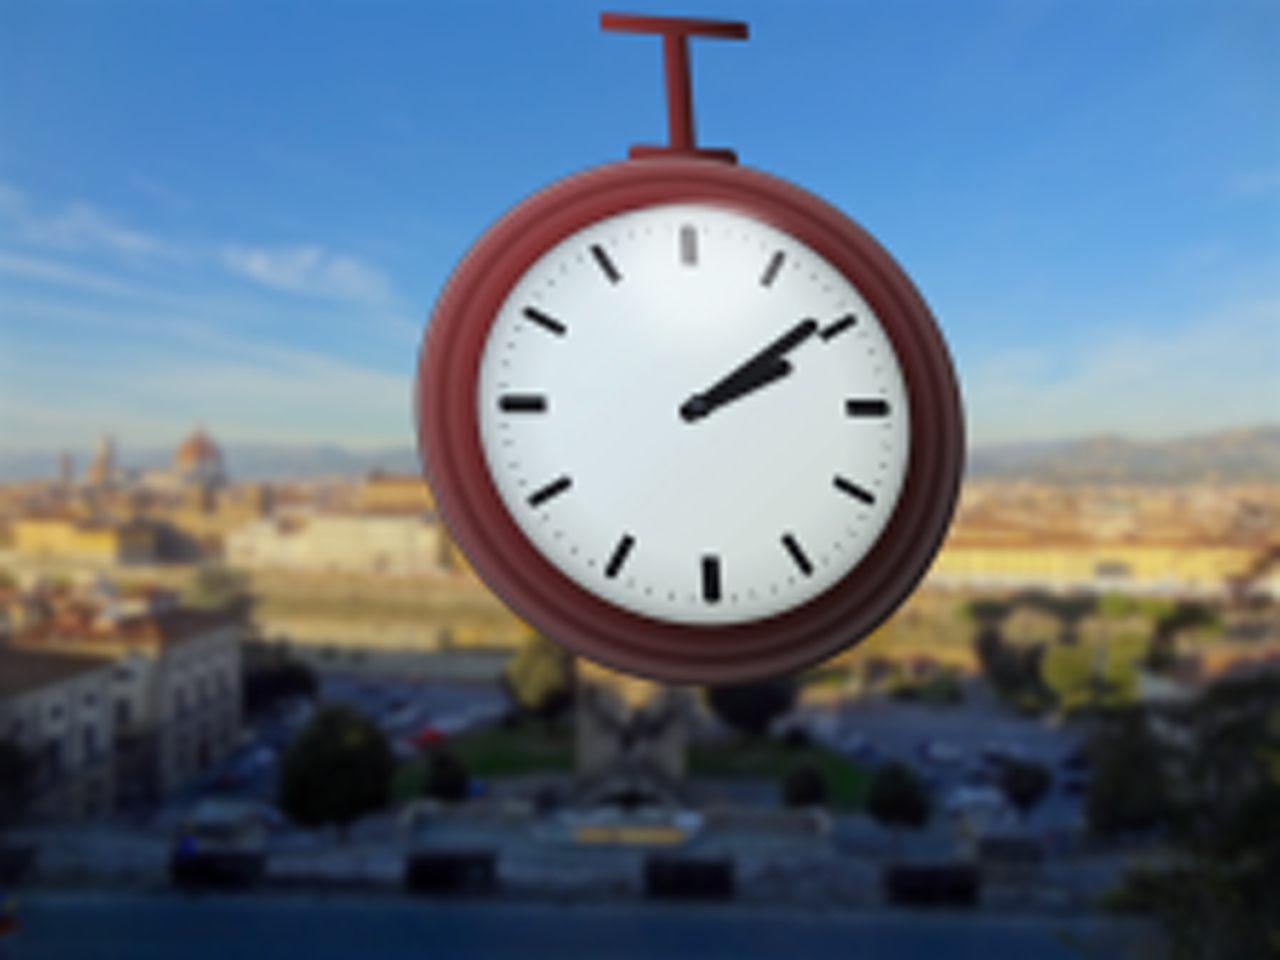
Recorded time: 2:09
